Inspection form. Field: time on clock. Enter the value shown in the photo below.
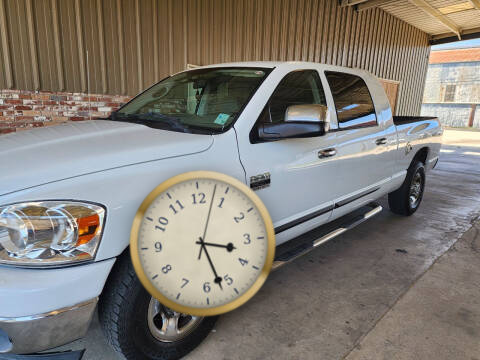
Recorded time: 3:27:03
